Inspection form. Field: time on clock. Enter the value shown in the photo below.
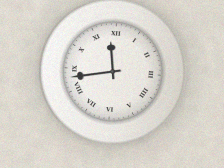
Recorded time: 11:43
